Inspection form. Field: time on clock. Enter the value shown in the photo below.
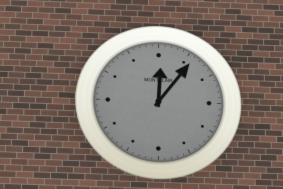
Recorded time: 12:06
